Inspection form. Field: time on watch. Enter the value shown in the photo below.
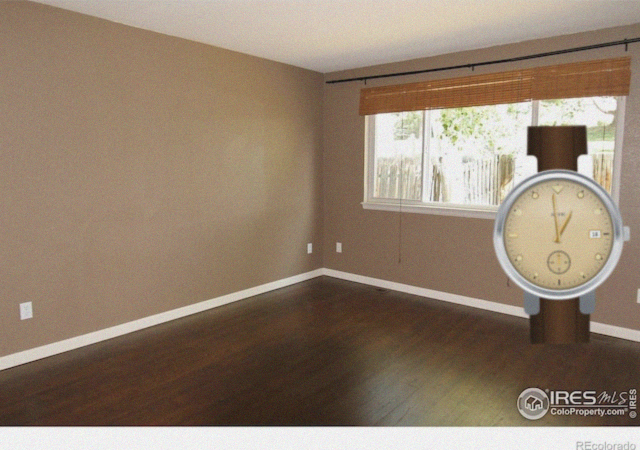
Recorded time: 12:59
